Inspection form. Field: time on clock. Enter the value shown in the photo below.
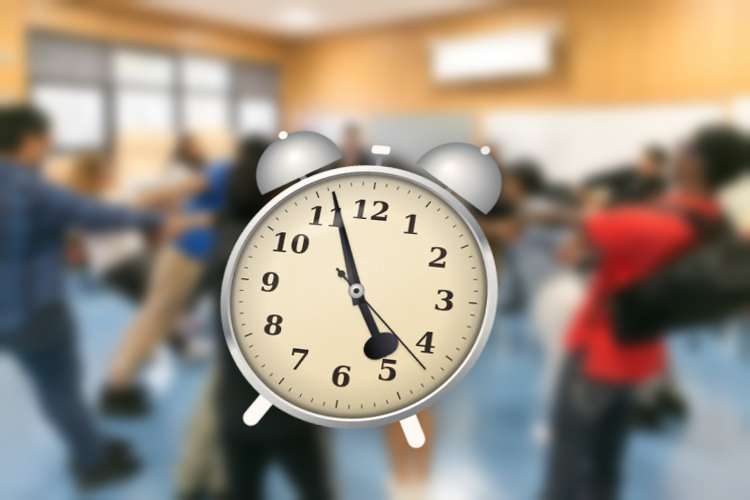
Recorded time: 4:56:22
